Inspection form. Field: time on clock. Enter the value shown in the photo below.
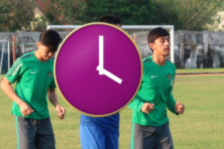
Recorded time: 4:00
